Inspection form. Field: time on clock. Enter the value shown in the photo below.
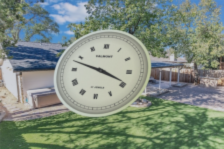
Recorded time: 3:48
